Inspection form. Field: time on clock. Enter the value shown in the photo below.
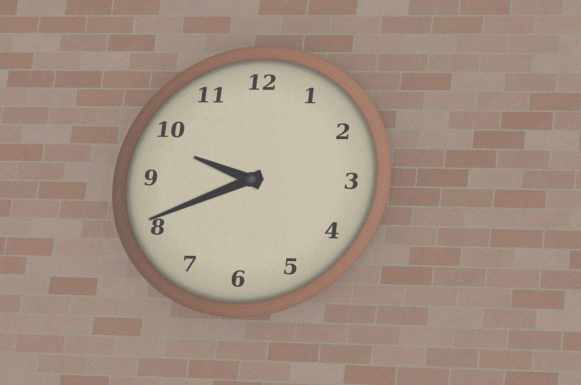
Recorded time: 9:41
